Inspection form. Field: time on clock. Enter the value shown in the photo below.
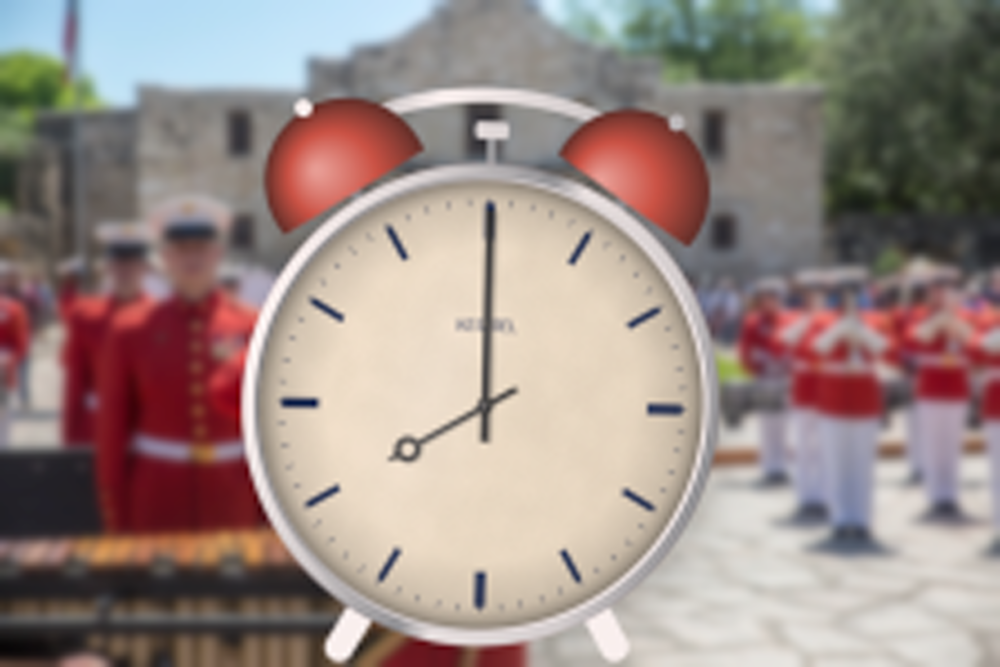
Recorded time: 8:00
